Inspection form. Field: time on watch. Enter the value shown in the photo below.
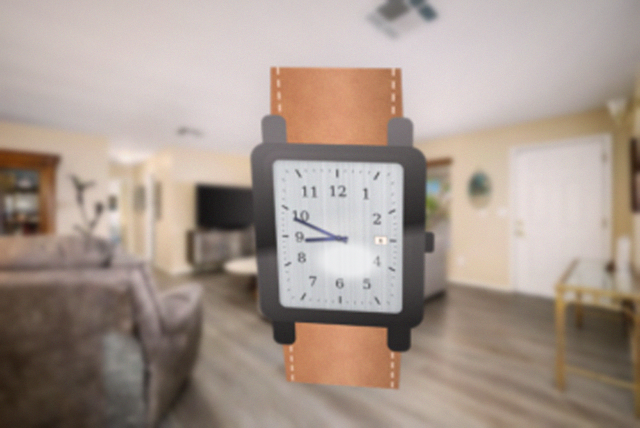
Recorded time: 8:49
